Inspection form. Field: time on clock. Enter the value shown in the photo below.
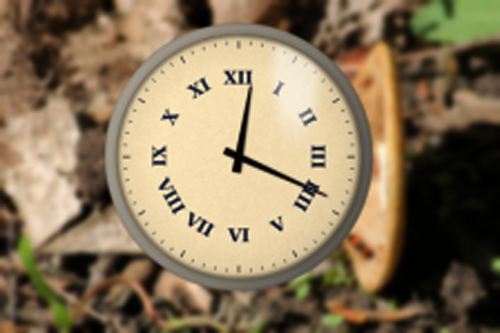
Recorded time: 12:19
